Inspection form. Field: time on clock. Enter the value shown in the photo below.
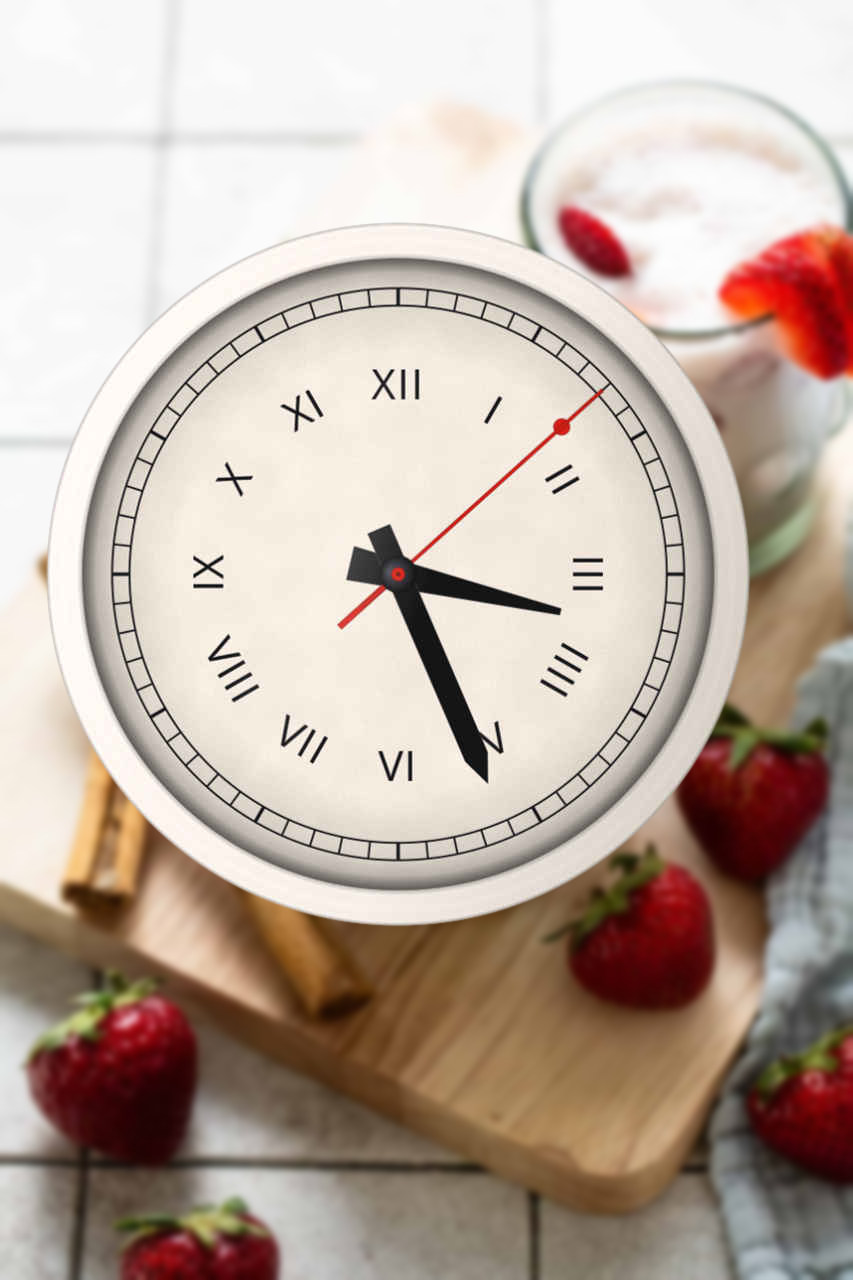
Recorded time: 3:26:08
